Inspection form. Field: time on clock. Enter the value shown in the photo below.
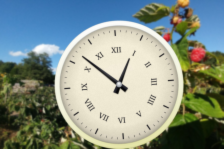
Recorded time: 12:52
